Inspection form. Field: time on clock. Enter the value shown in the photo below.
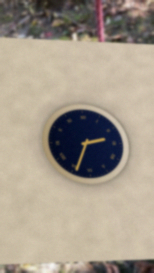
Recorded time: 2:34
